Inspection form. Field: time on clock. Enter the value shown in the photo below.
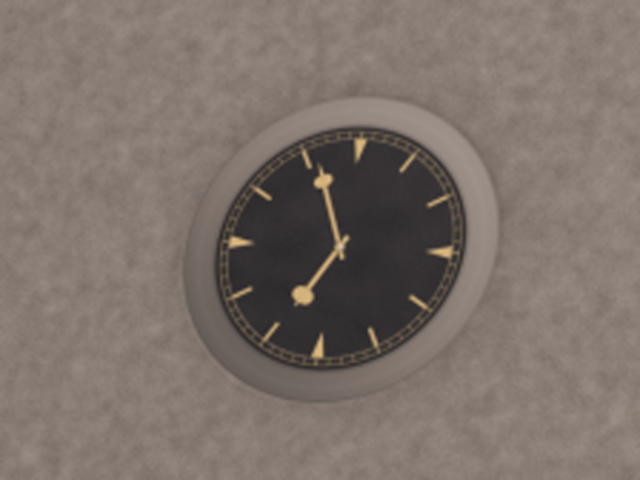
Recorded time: 6:56
